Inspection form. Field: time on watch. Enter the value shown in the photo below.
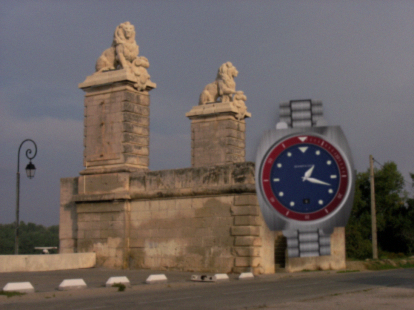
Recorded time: 1:18
